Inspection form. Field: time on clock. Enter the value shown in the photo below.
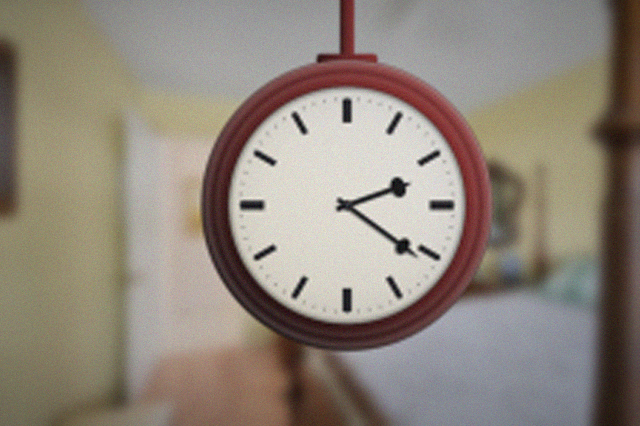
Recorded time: 2:21
